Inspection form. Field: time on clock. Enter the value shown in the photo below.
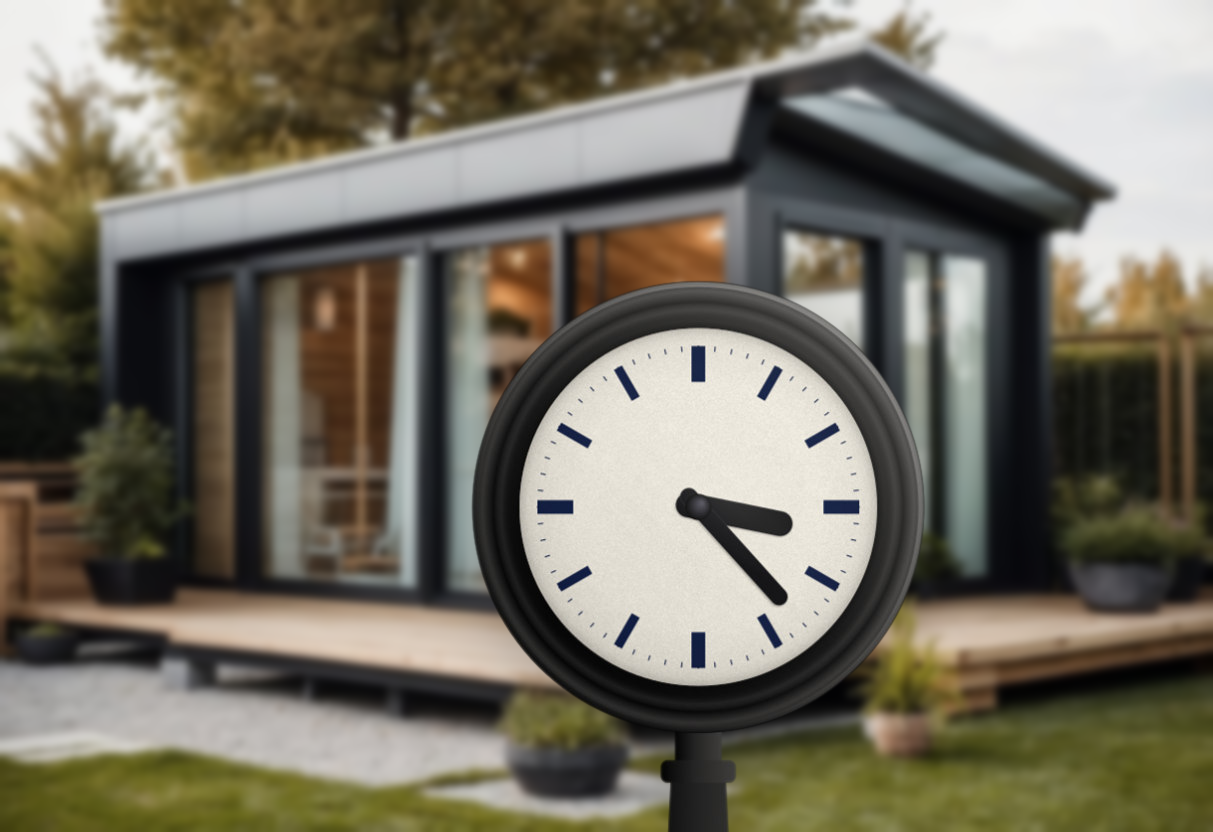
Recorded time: 3:23
